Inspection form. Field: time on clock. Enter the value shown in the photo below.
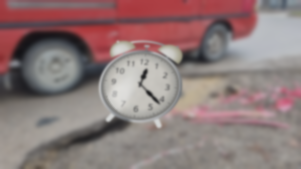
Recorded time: 12:22
